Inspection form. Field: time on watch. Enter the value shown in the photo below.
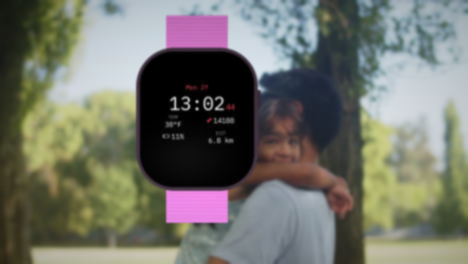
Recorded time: 13:02
